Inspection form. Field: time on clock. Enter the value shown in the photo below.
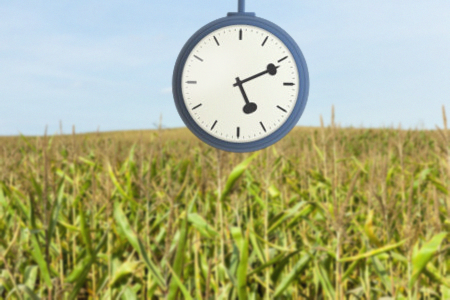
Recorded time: 5:11
